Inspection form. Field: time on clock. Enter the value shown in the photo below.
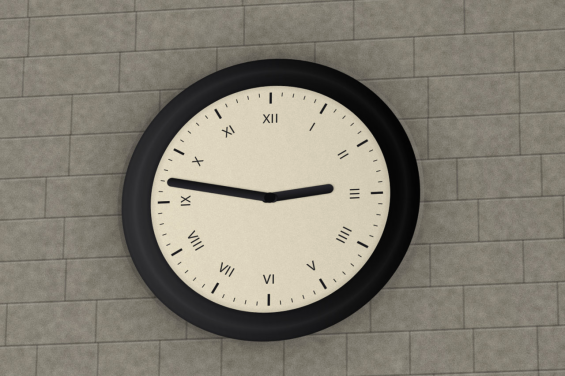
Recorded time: 2:47
